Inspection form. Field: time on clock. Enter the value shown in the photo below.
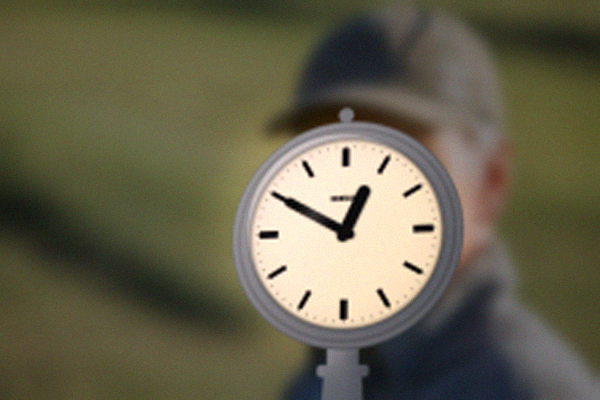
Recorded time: 12:50
